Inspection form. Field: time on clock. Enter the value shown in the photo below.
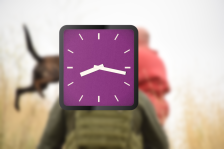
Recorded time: 8:17
